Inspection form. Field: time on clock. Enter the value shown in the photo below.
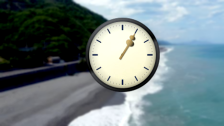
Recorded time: 1:05
